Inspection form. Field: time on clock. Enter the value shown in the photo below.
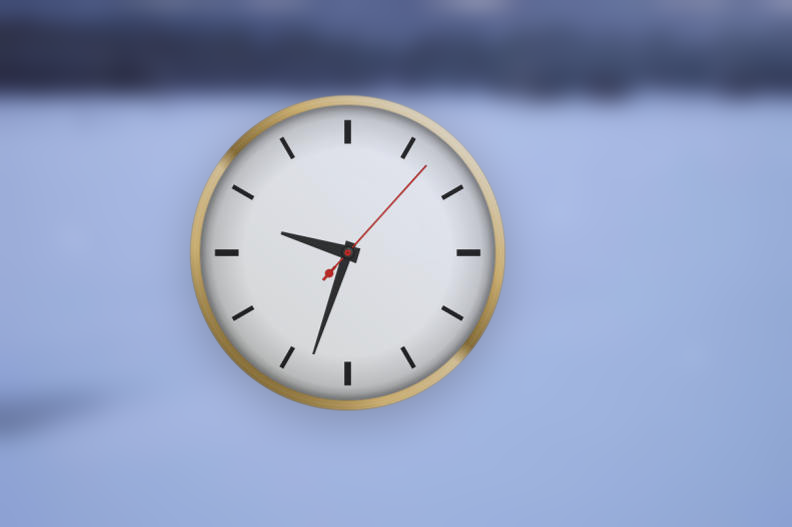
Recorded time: 9:33:07
